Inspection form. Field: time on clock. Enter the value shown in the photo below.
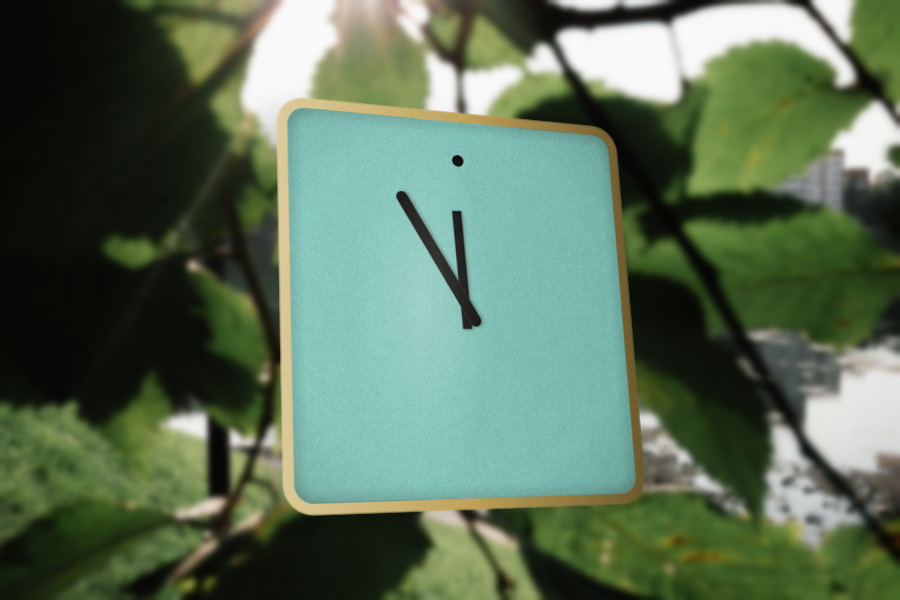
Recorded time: 11:55
